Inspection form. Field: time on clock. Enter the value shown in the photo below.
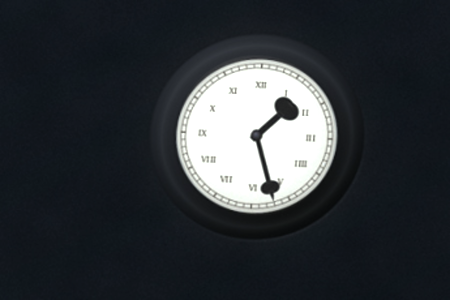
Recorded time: 1:27
